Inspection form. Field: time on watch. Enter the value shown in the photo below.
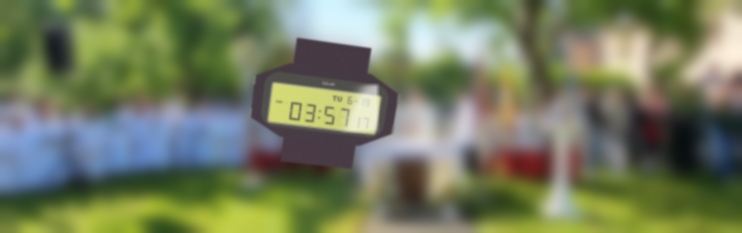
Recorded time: 3:57:17
